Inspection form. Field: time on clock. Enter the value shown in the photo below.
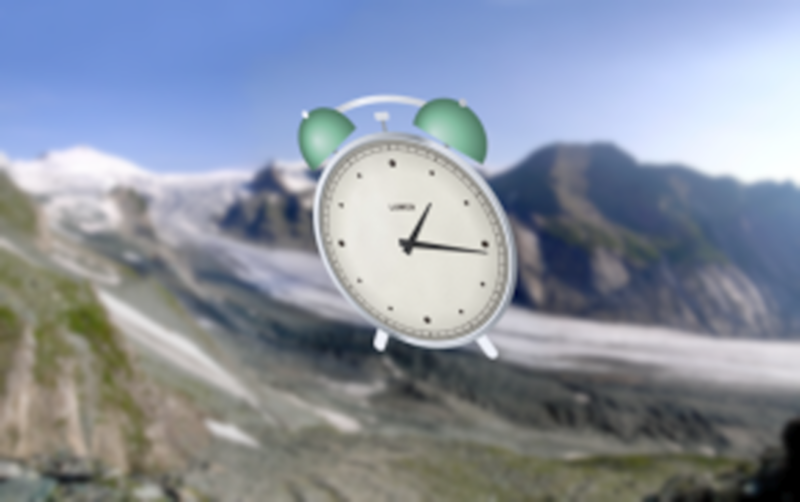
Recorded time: 1:16
